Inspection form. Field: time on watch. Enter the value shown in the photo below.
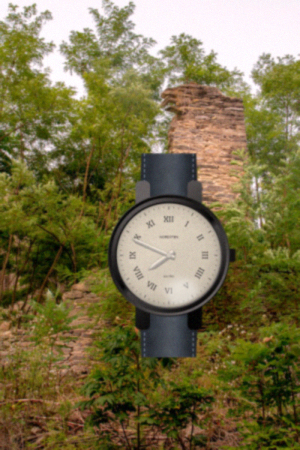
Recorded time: 7:49
